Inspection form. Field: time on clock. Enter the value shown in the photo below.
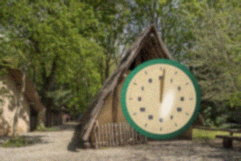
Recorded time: 12:01
